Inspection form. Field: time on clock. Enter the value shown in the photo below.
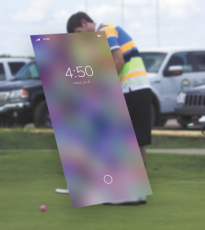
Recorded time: 4:50
